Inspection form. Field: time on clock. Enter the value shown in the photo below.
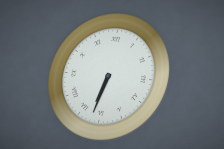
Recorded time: 6:32
